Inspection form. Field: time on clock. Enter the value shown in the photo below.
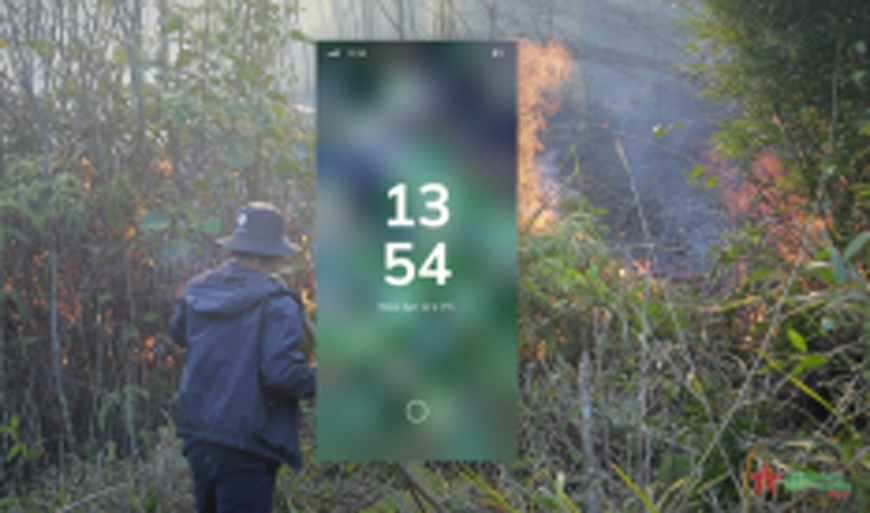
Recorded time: 13:54
